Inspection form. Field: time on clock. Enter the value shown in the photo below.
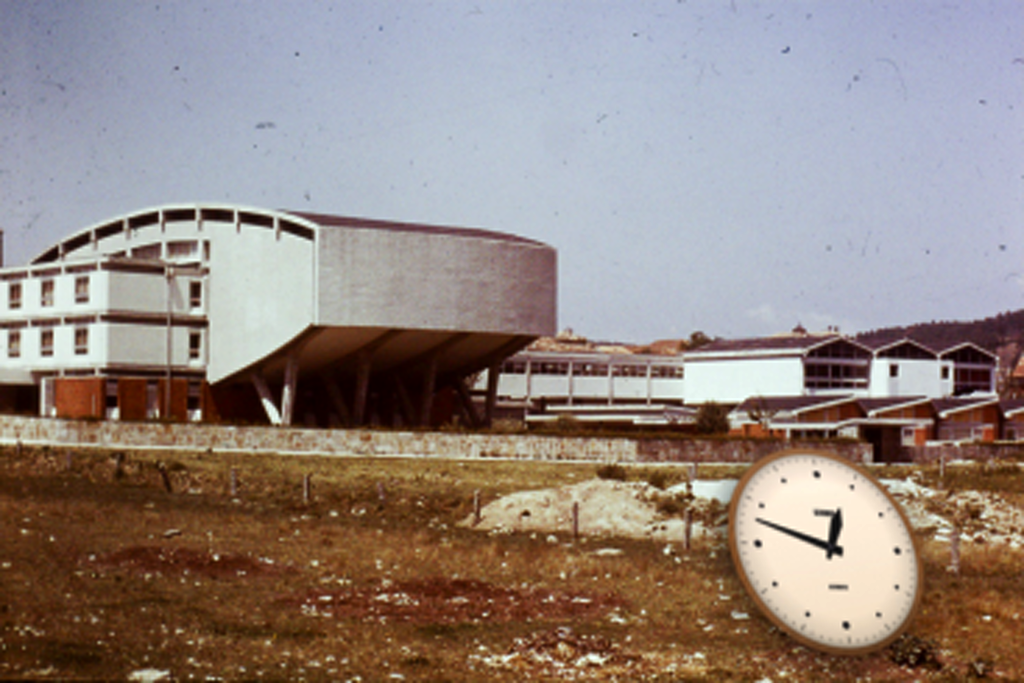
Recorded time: 12:48
